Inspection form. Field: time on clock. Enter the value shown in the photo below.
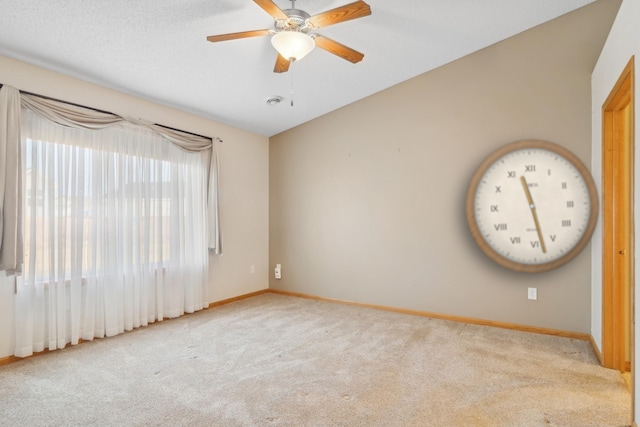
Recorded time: 11:28
